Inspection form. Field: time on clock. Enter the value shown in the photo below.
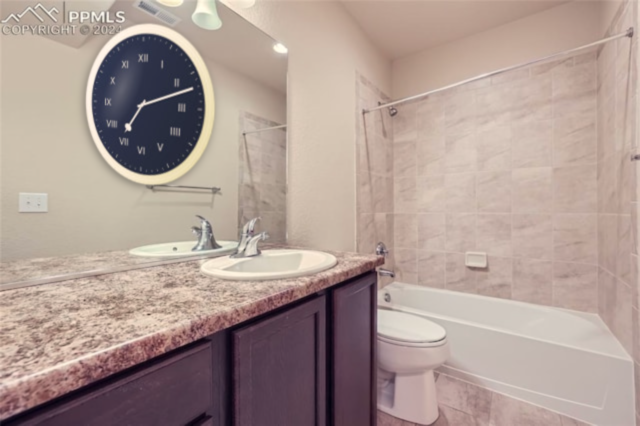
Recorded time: 7:12
